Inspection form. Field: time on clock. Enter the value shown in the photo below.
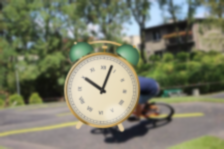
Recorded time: 10:03
